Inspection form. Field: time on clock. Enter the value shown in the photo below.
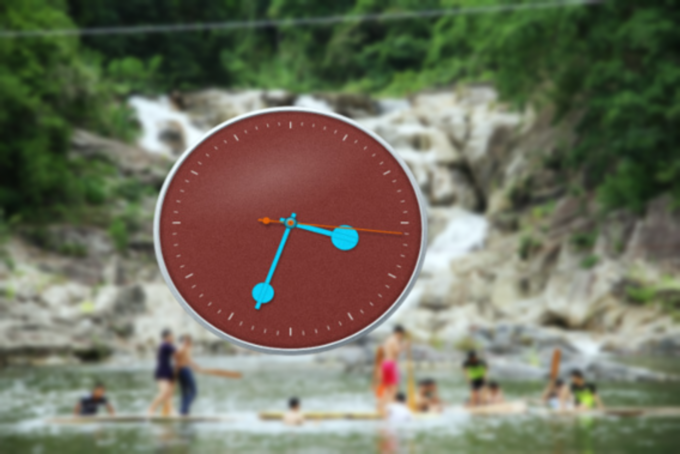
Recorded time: 3:33:16
